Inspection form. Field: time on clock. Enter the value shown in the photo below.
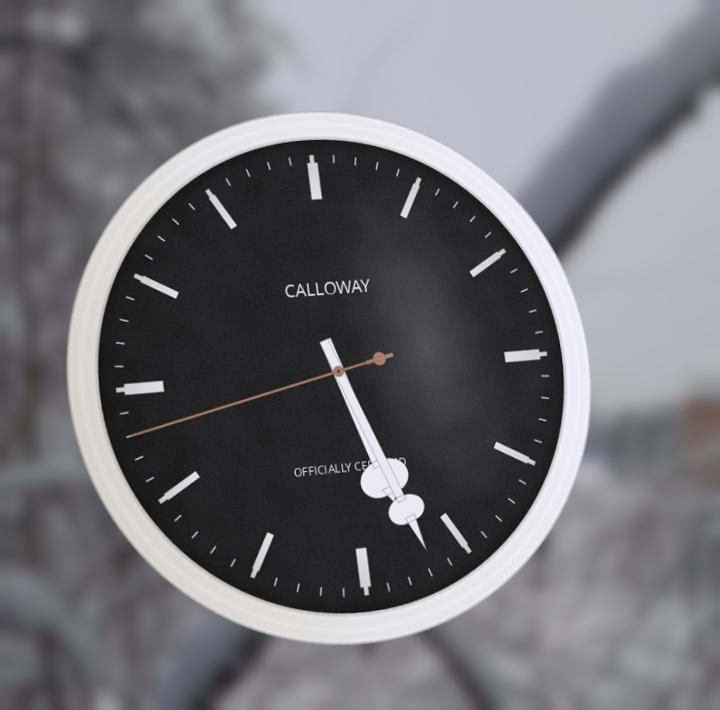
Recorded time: 5:26:43
